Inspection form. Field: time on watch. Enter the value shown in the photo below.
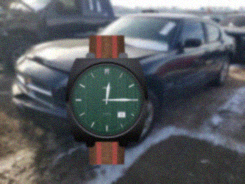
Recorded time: 12:15
